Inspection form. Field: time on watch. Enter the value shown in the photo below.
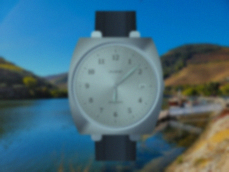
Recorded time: 6:08
